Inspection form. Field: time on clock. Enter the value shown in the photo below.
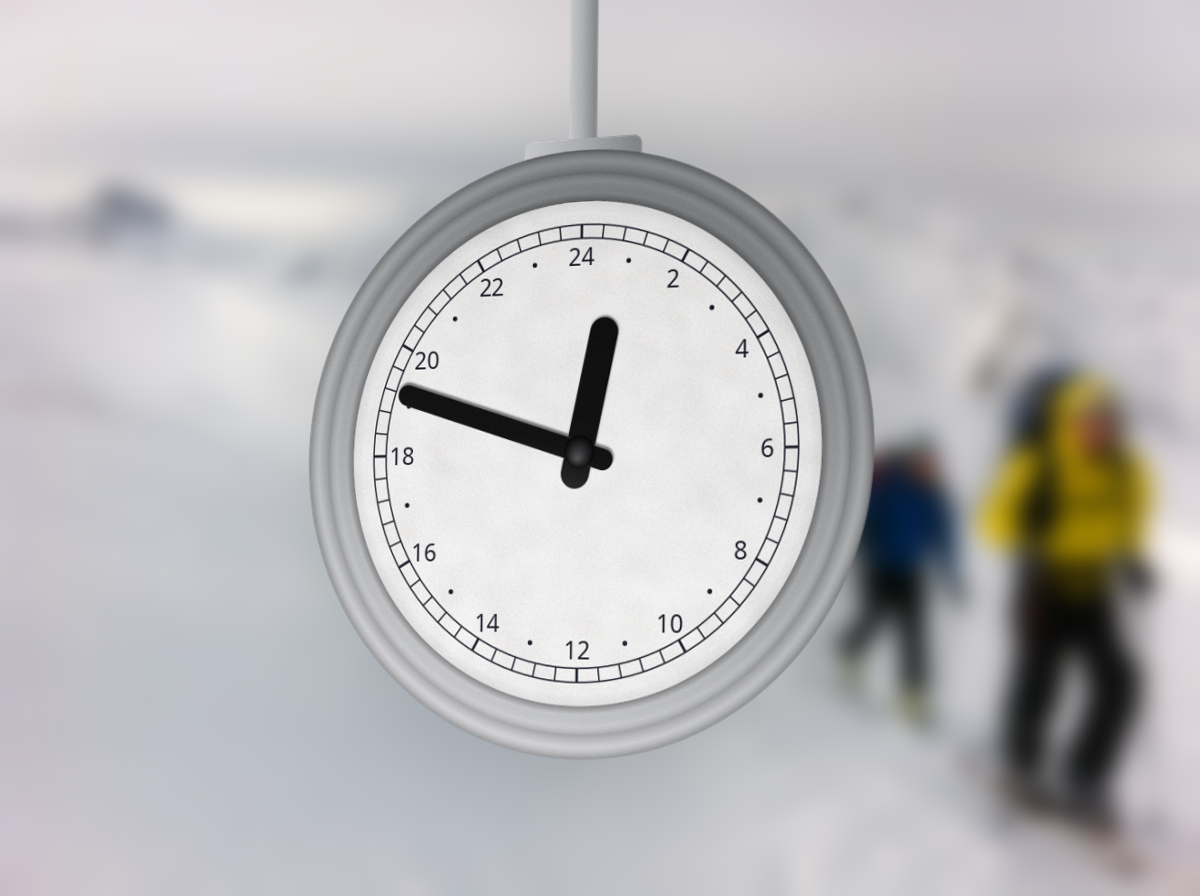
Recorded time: 0:48
